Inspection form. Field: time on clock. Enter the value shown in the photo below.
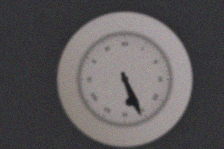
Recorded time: 5:26
